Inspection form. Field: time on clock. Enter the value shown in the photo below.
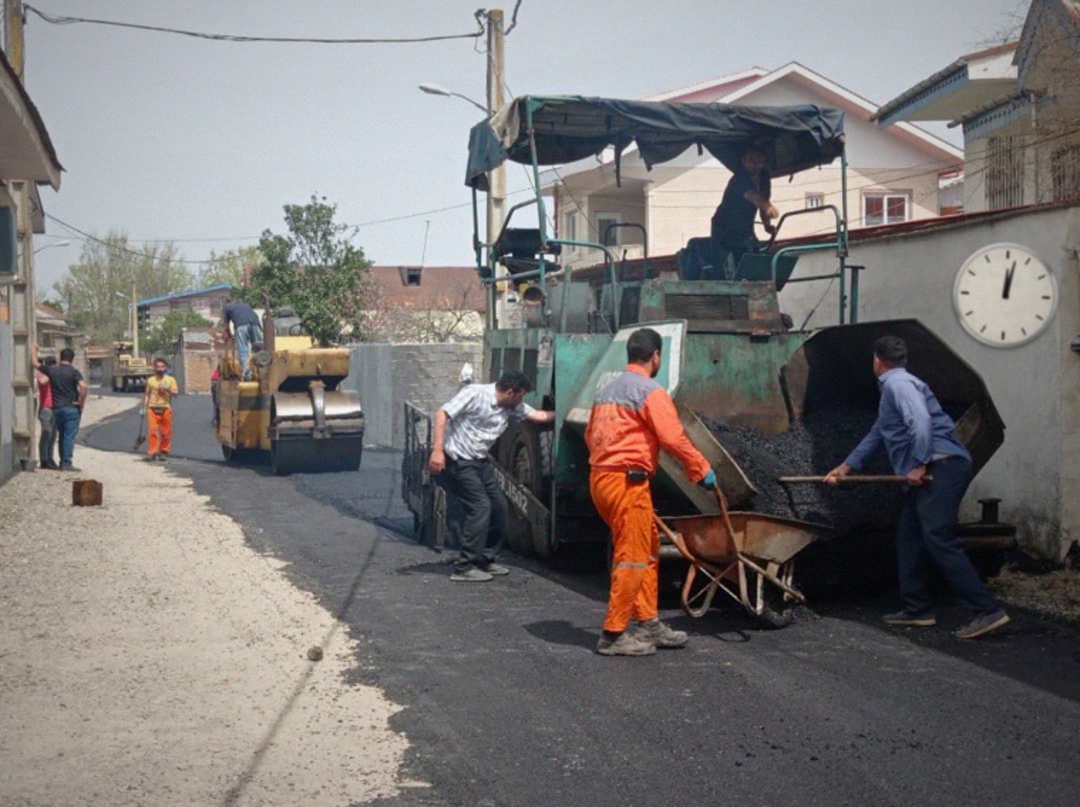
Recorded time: 12:02
